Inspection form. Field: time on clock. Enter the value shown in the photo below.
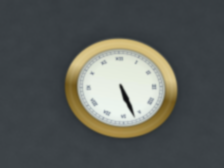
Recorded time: 5:27
